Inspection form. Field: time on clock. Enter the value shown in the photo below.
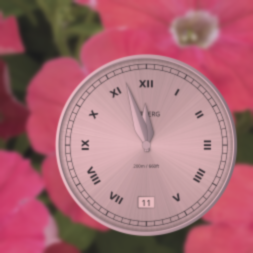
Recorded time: 11:57
